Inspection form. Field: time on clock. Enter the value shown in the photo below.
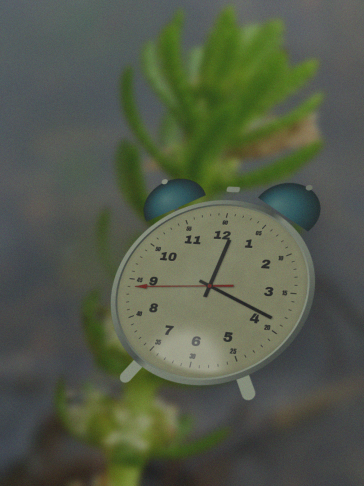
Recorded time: 12:18:44
